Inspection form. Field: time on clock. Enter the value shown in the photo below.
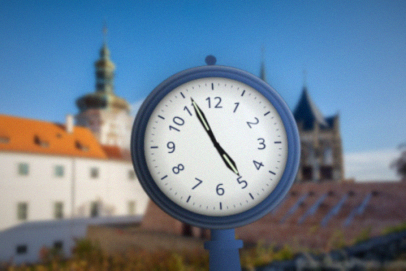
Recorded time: 4:56
